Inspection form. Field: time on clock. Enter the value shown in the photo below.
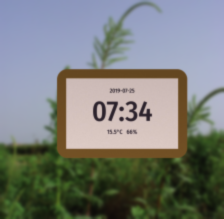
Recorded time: 7:34
